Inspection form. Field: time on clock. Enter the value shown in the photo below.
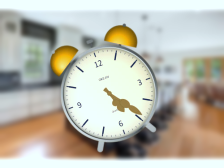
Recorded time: 5:24
